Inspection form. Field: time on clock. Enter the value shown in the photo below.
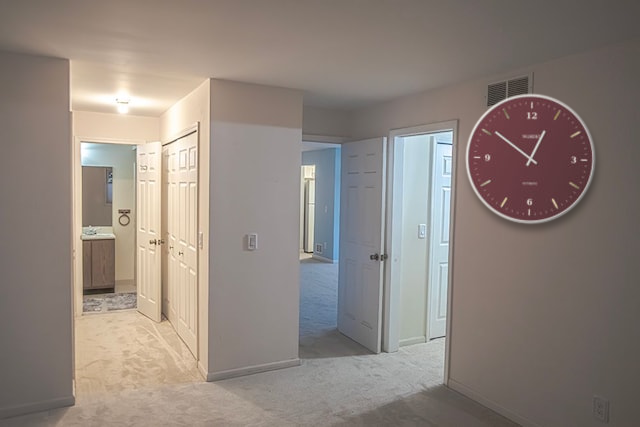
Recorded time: 12:51
